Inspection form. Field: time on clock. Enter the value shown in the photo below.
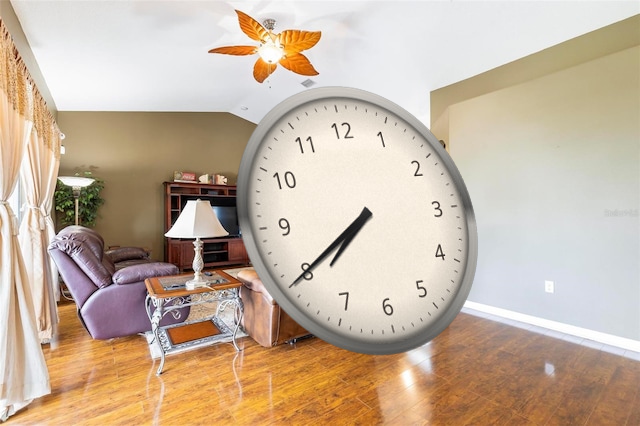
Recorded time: 7:40
